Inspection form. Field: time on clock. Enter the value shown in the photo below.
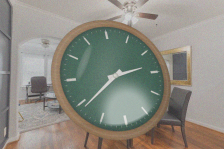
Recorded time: 2:39
